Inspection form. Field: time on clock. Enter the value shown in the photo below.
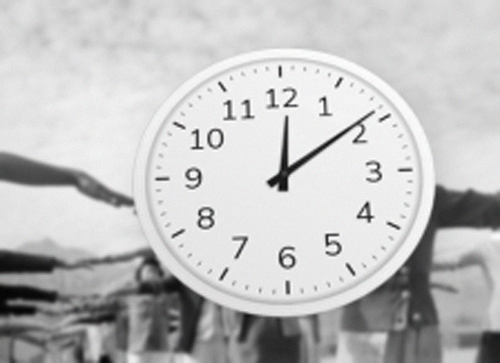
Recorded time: 12:09
